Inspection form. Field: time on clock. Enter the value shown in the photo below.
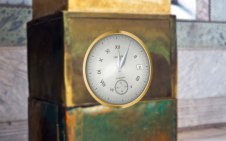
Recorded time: 12:05
